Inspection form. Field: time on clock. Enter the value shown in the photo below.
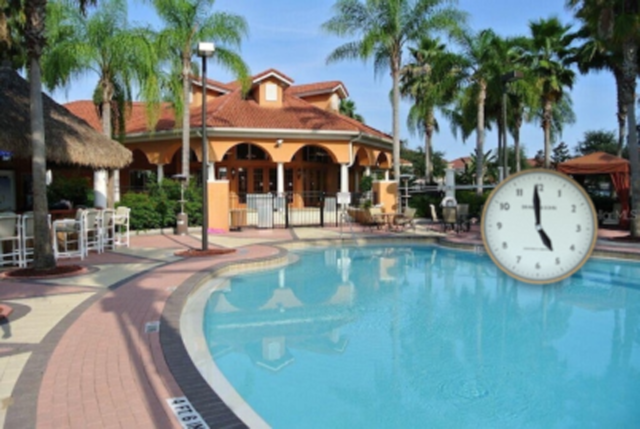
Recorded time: 4:59
